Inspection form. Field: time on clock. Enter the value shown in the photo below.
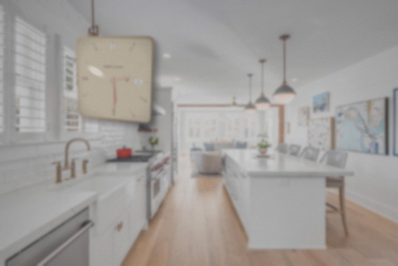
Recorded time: 2:30
